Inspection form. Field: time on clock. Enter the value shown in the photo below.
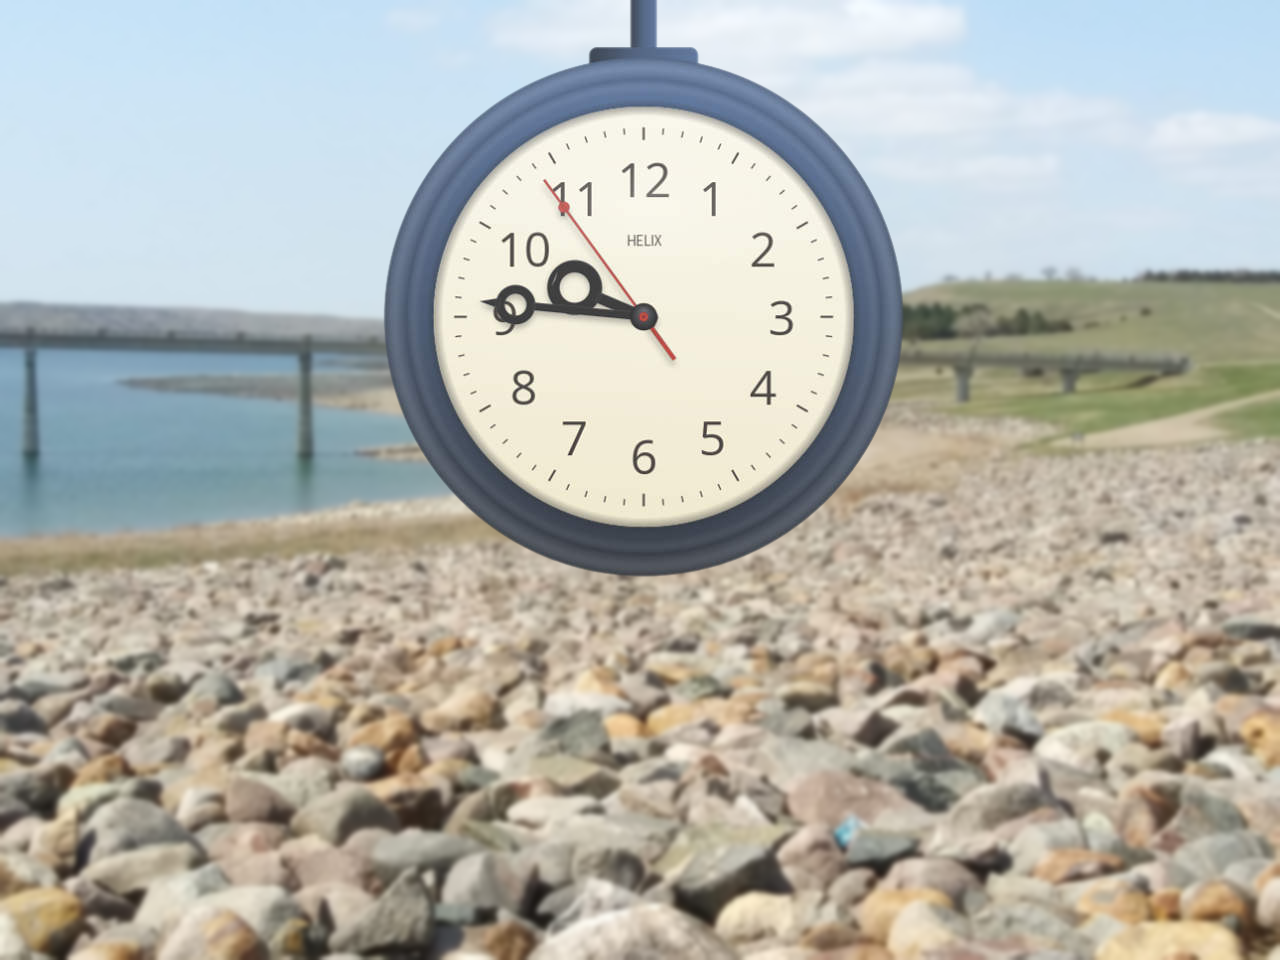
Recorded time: 9:45:54
